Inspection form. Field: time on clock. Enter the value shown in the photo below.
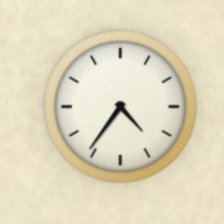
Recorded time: 4:36
